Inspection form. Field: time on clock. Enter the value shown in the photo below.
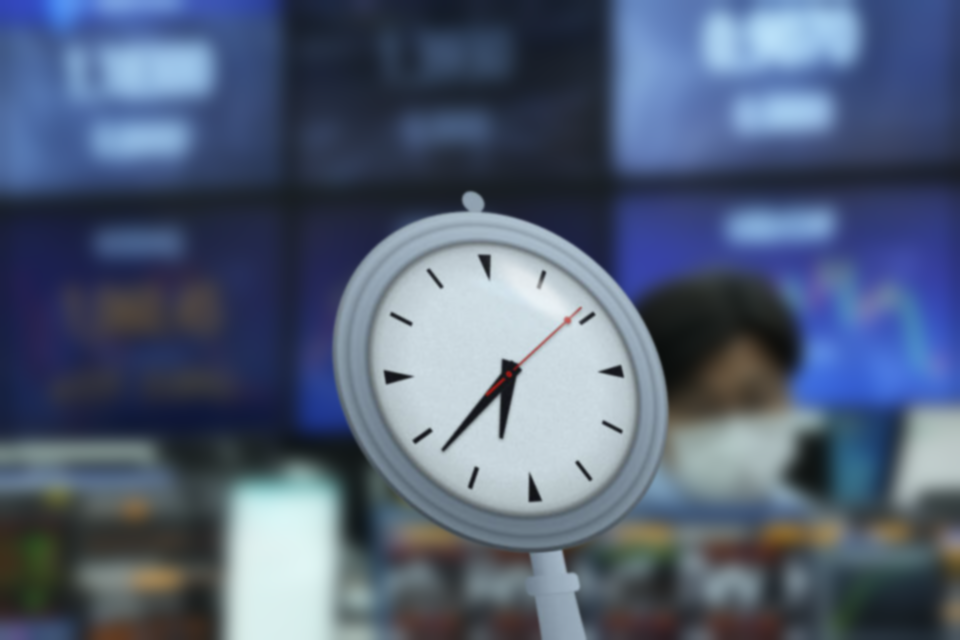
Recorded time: 6:38:09
